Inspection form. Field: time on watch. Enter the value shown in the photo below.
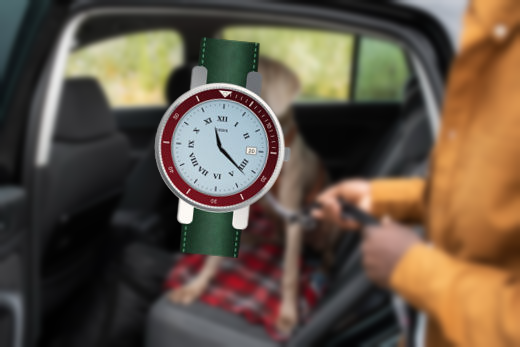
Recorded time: 11:22
